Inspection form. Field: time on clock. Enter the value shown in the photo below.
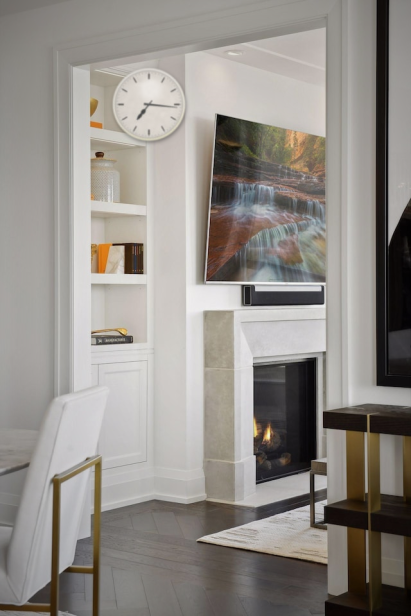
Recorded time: 7:16
